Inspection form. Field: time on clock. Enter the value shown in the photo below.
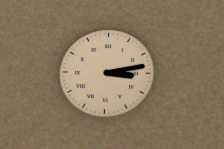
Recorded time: 3:13
